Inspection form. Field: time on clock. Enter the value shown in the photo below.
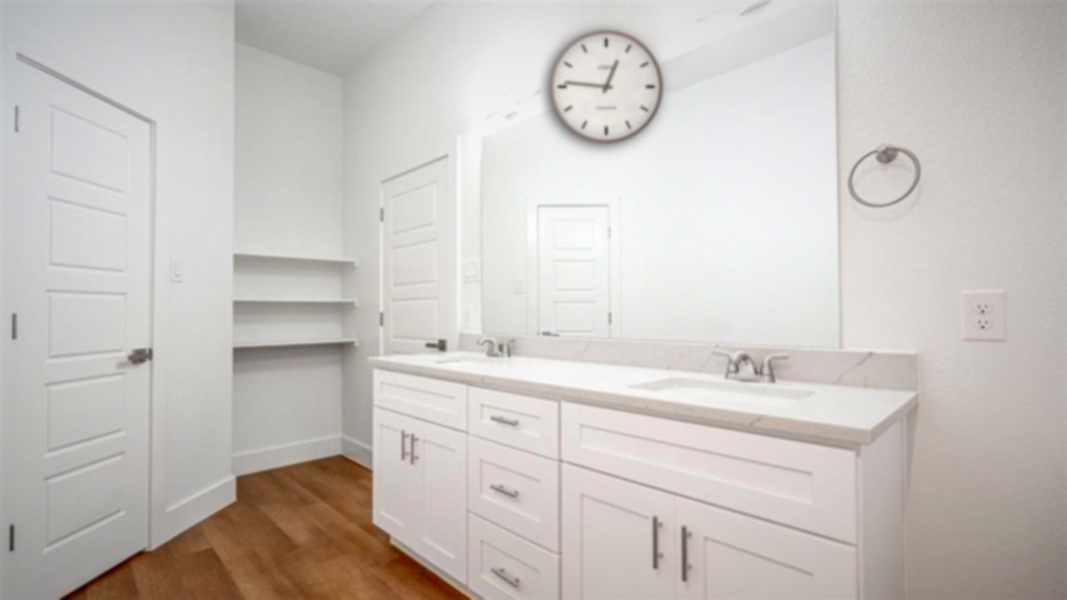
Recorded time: 12:46
